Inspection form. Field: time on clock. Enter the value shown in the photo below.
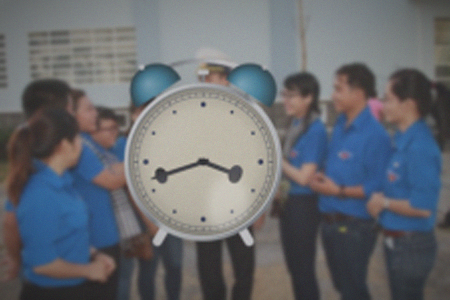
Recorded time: 3:42
